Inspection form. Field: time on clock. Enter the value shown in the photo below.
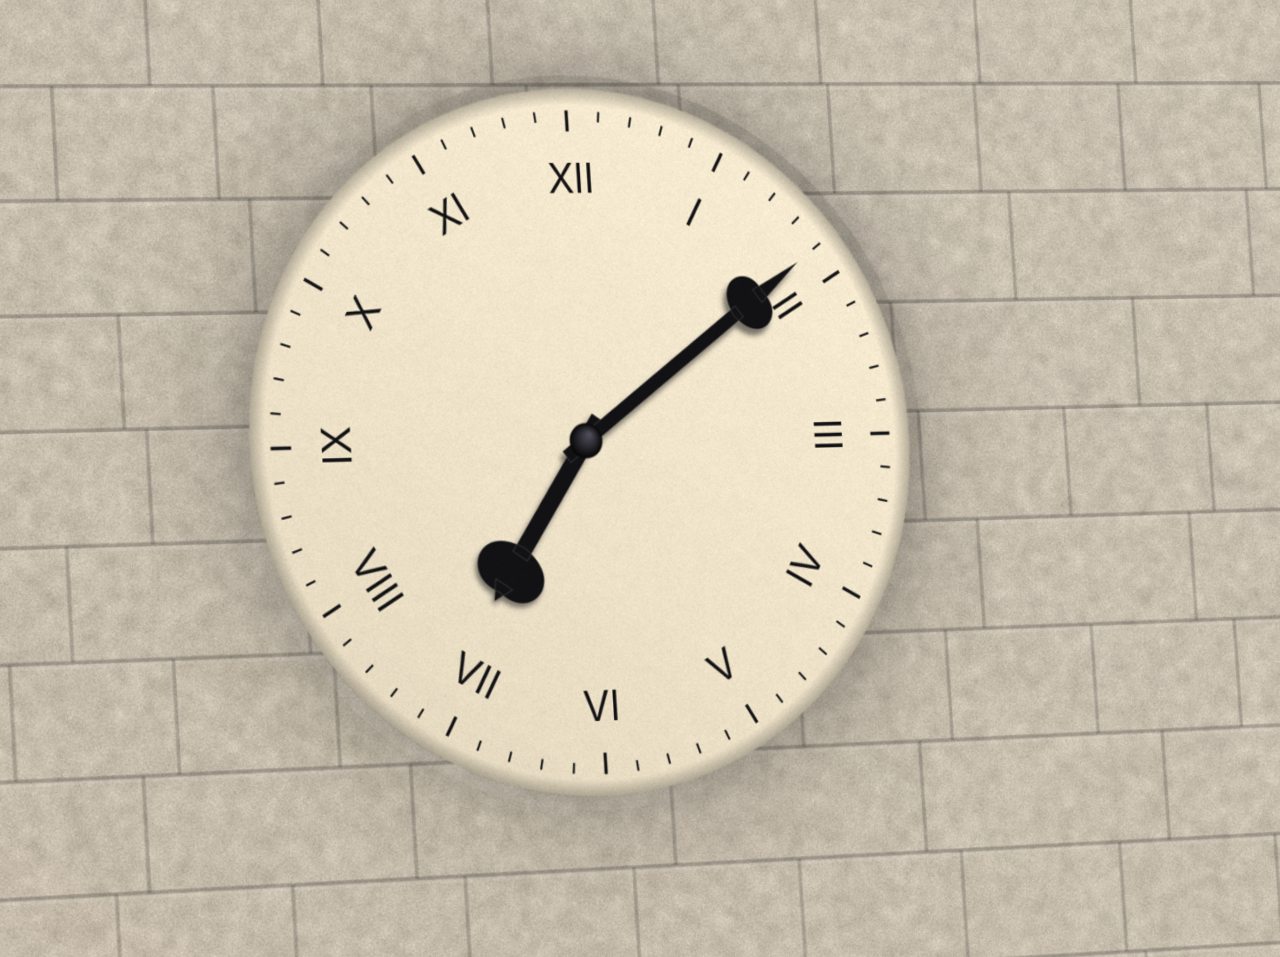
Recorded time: 7:09
